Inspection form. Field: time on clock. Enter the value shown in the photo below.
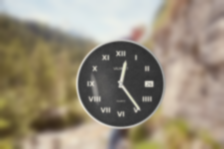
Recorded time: 12:24
